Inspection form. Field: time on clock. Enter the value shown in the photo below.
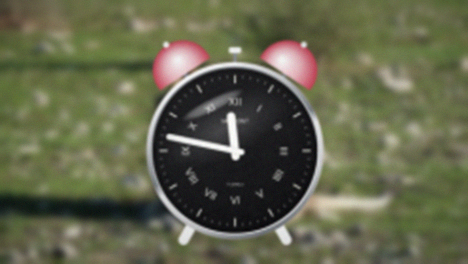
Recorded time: 11:47
